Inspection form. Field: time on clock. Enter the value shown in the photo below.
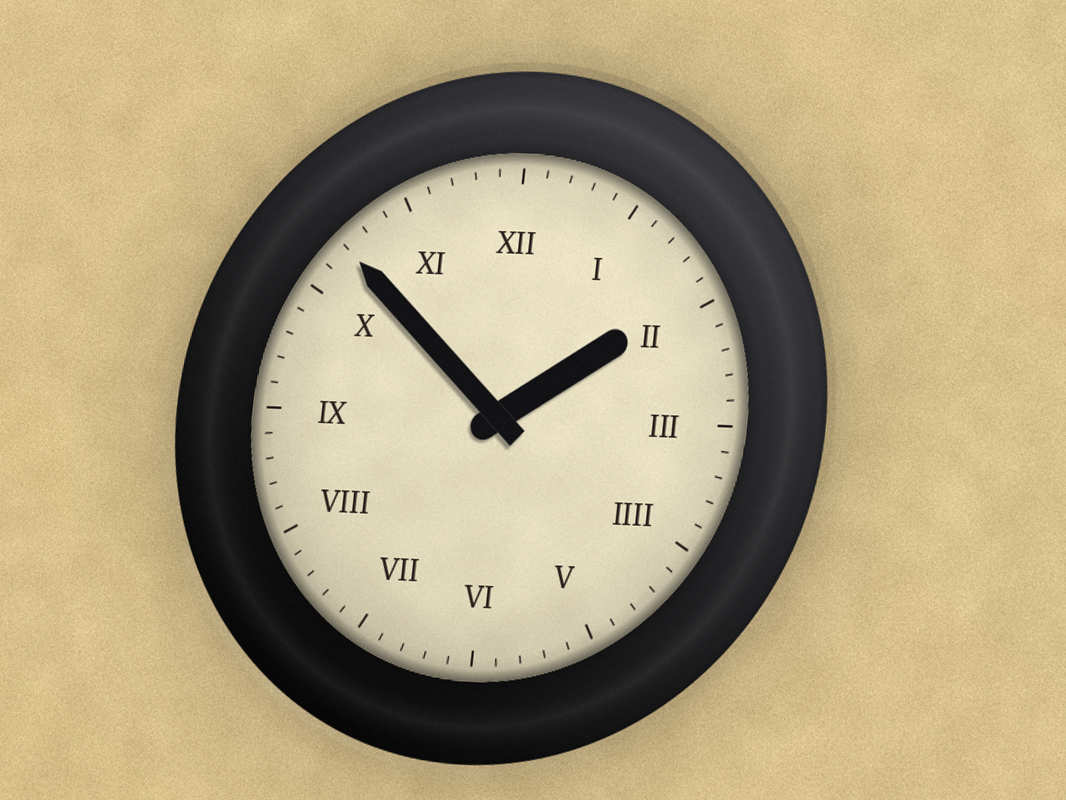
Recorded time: 1:52
